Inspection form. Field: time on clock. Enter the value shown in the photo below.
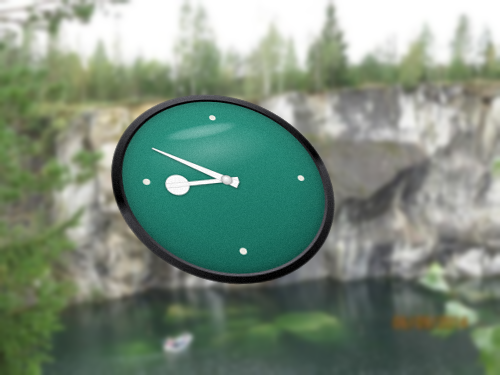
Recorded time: 8:50
